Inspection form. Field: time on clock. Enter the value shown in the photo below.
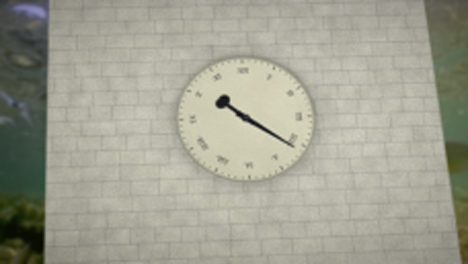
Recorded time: 10:21
